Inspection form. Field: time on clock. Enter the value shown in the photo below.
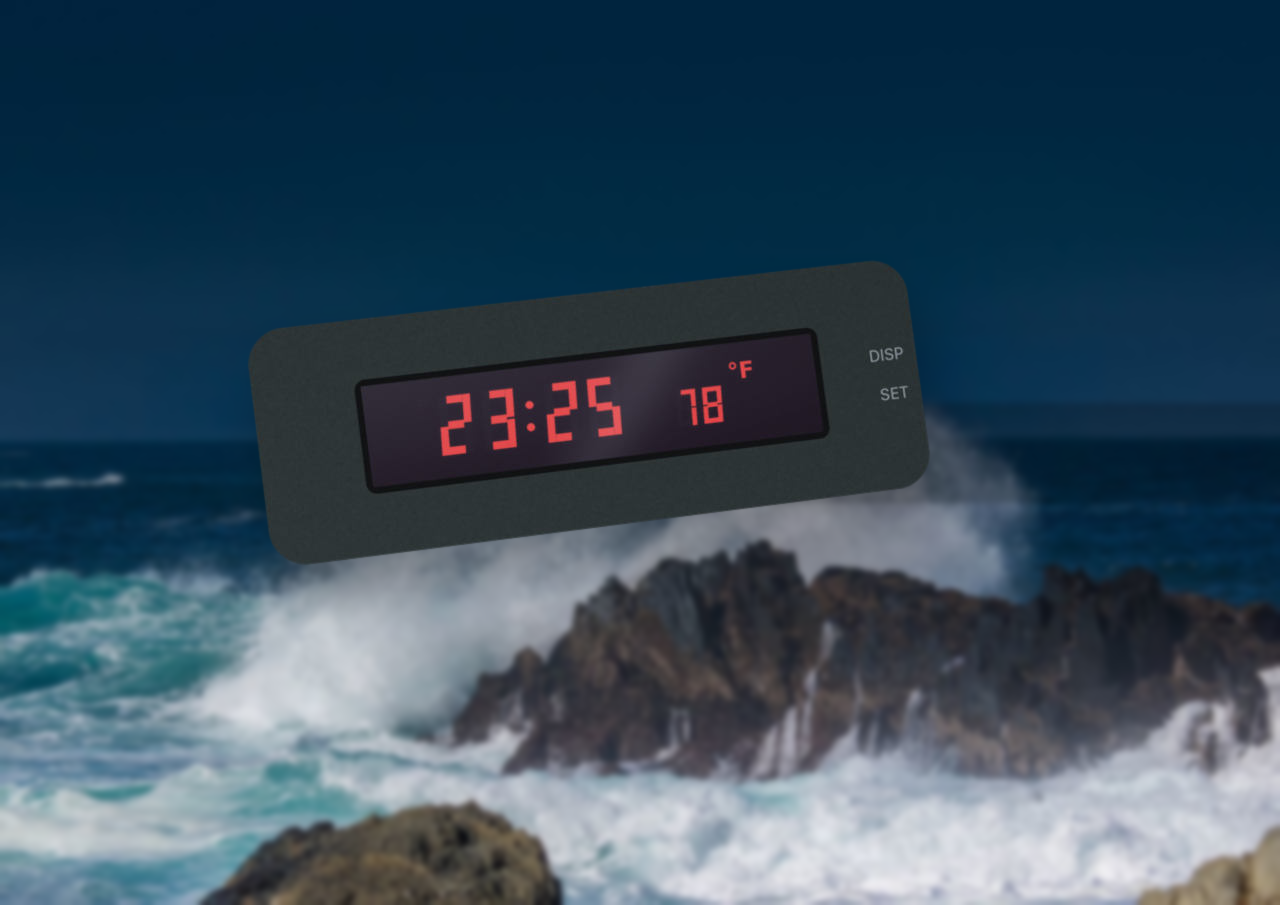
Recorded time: 23:25
